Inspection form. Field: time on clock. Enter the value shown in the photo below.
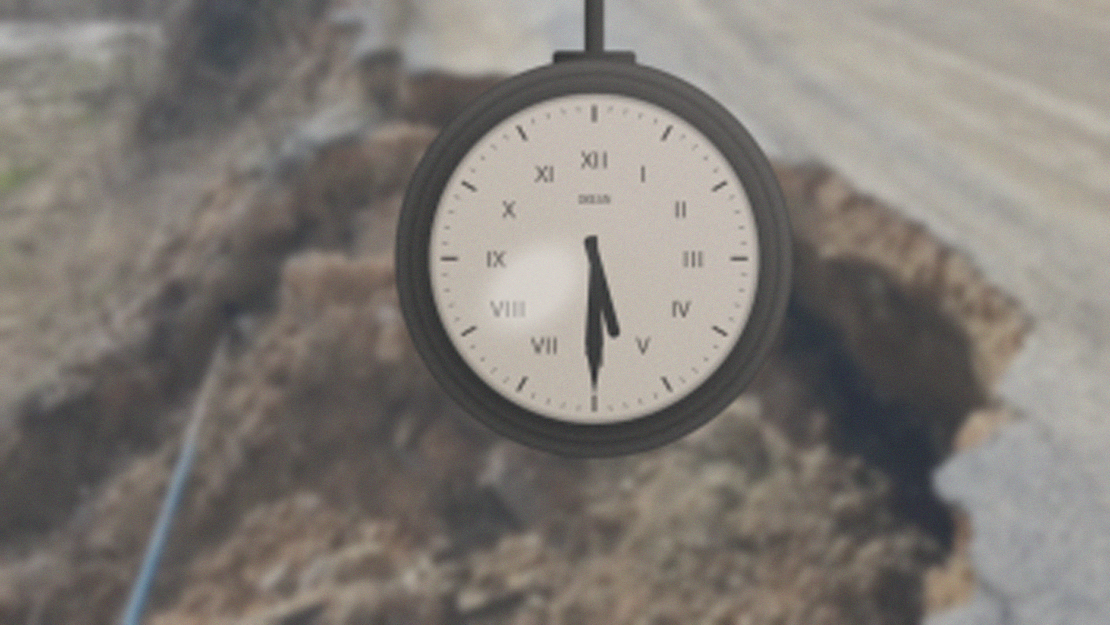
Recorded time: 5:30
